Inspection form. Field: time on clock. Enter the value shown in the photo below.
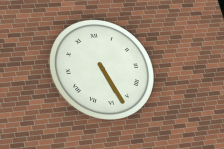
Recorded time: 5:27
